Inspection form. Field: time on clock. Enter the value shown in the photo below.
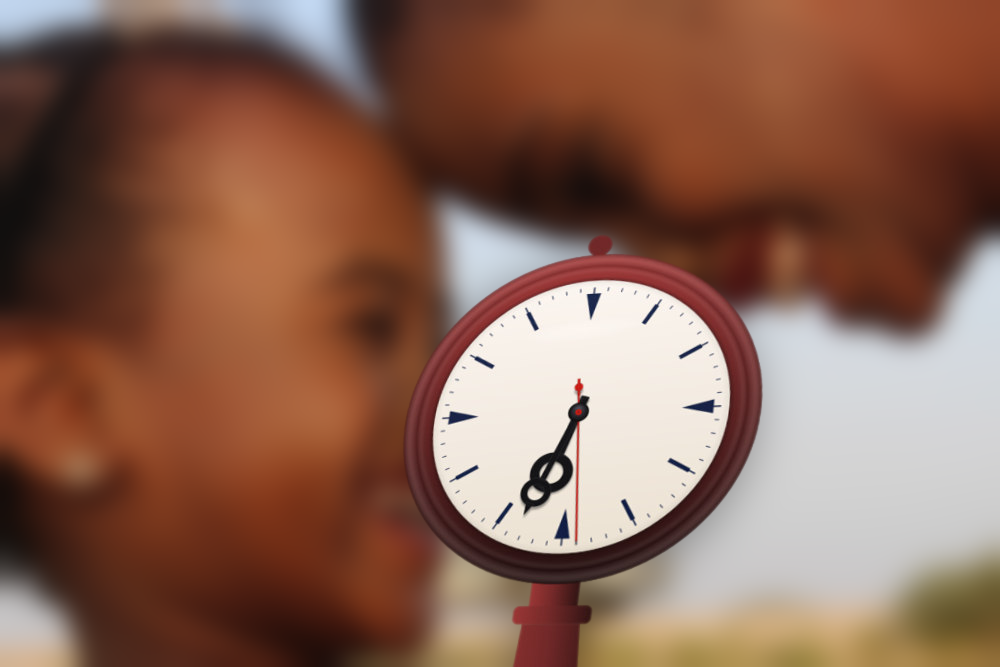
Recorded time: 6:33:29
